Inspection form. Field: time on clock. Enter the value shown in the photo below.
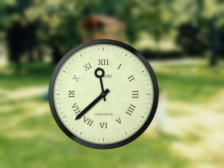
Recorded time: 11:38
